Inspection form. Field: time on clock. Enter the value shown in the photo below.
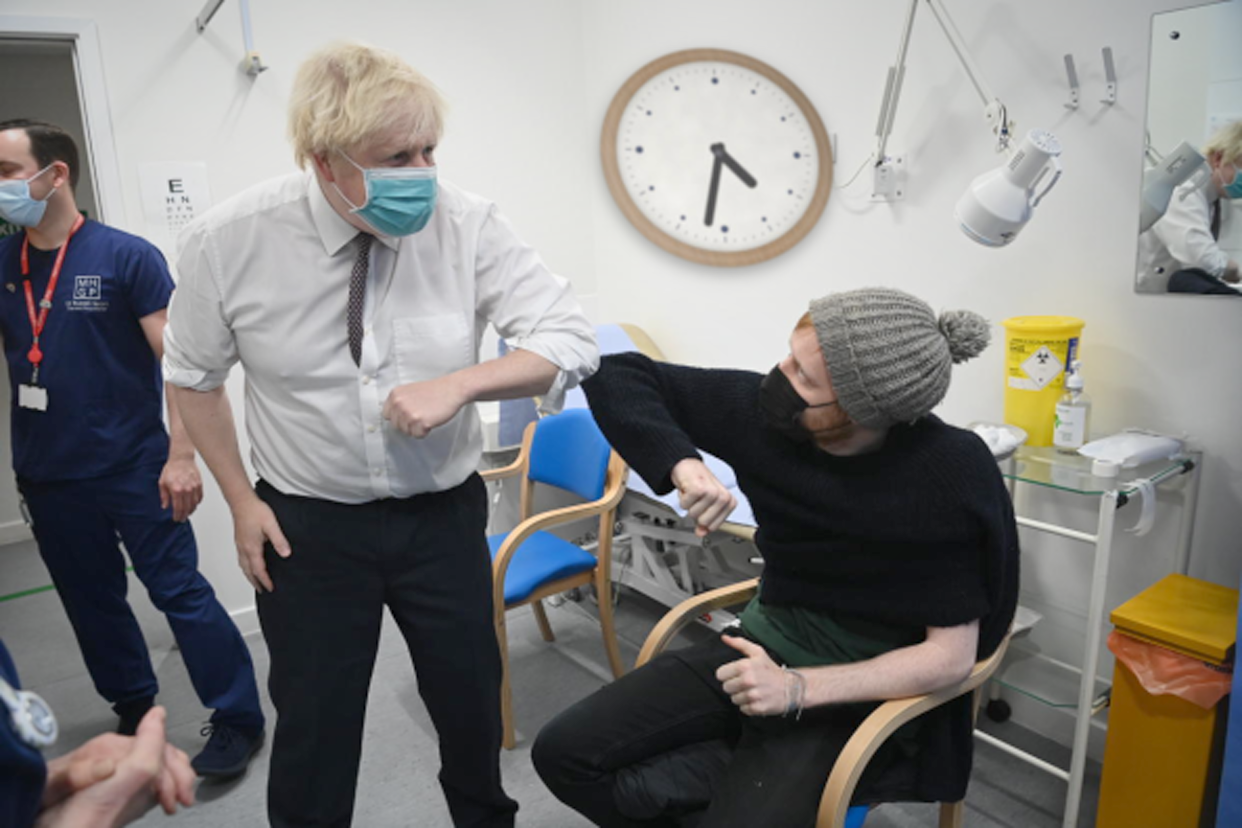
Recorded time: 4:32
